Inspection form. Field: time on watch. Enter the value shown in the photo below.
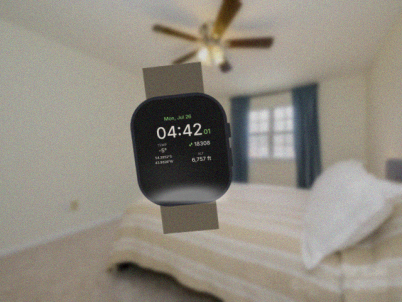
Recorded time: 4:42
